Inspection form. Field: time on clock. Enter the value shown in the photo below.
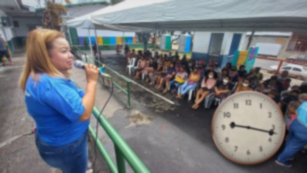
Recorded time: 9:17
